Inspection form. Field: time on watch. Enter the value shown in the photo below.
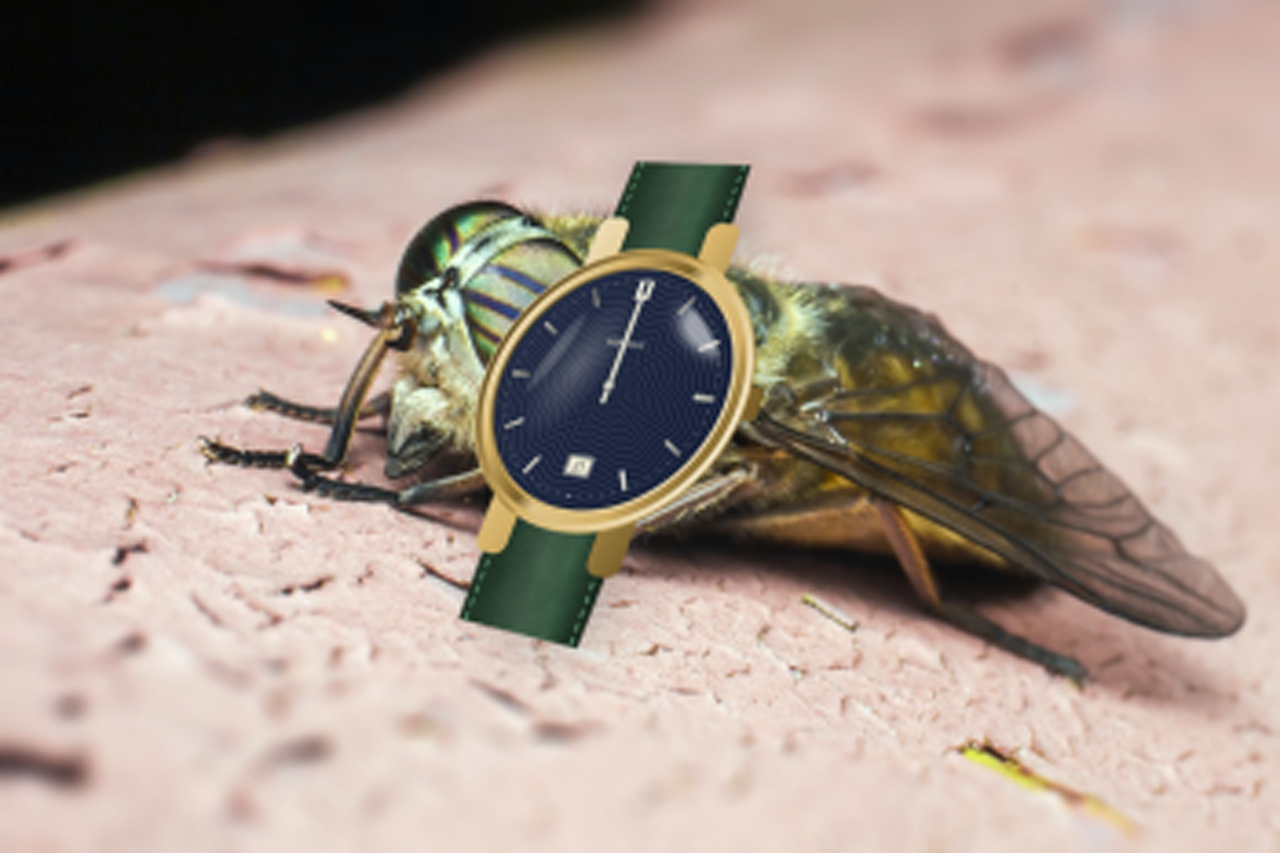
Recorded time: 12:00
